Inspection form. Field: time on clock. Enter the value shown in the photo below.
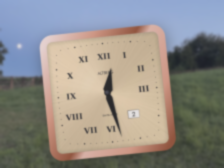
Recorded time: 12:28
